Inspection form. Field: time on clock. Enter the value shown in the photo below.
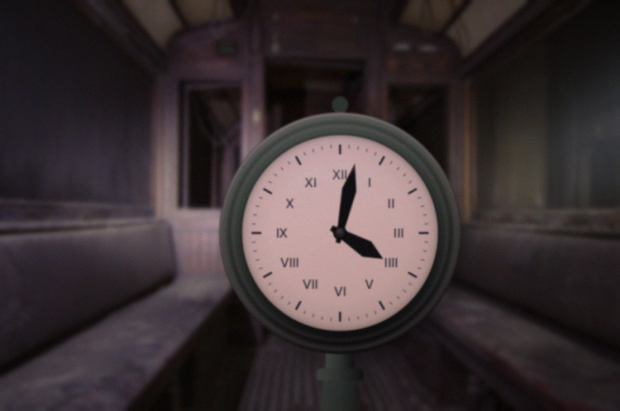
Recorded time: 4:02
